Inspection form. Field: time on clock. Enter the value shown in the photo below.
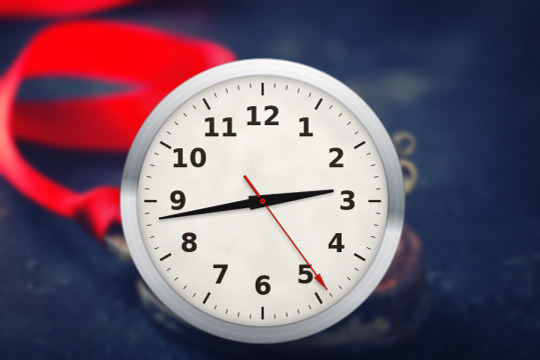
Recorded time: 2:43:24
